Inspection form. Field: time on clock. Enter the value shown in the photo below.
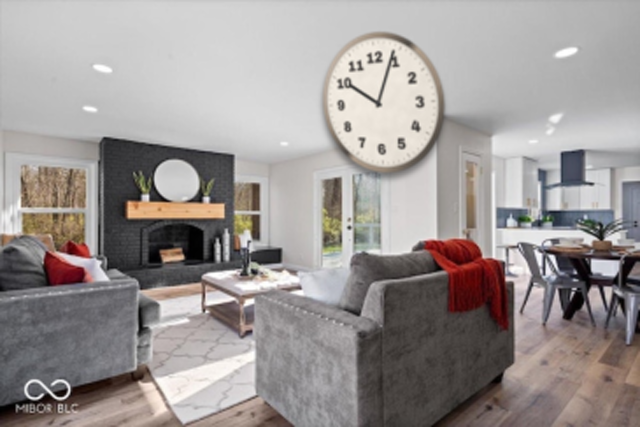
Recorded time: 10:04
